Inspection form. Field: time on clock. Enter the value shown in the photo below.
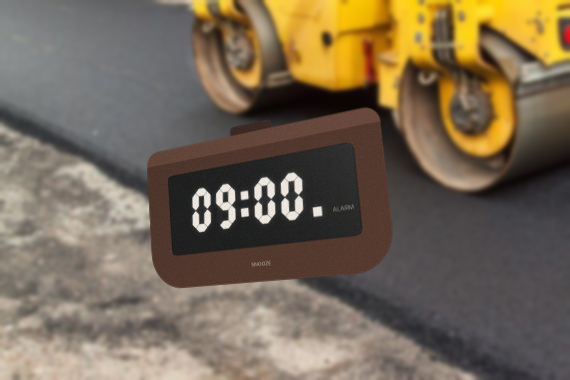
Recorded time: 9:00
